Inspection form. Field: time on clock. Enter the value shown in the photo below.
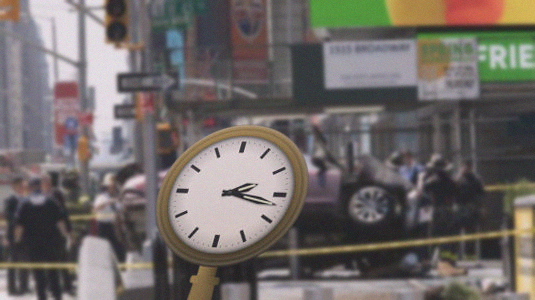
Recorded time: 2:17
